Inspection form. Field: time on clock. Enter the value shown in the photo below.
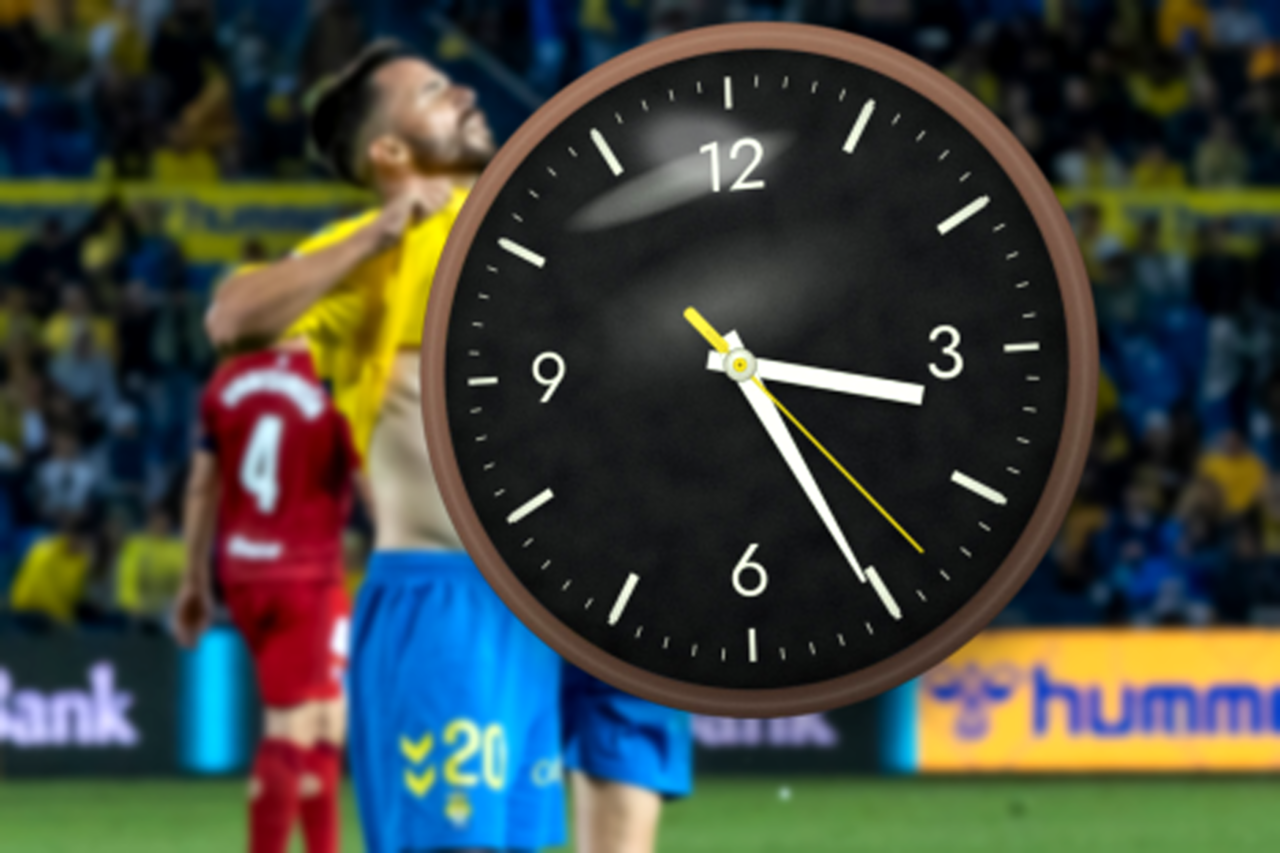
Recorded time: 3:25:23
